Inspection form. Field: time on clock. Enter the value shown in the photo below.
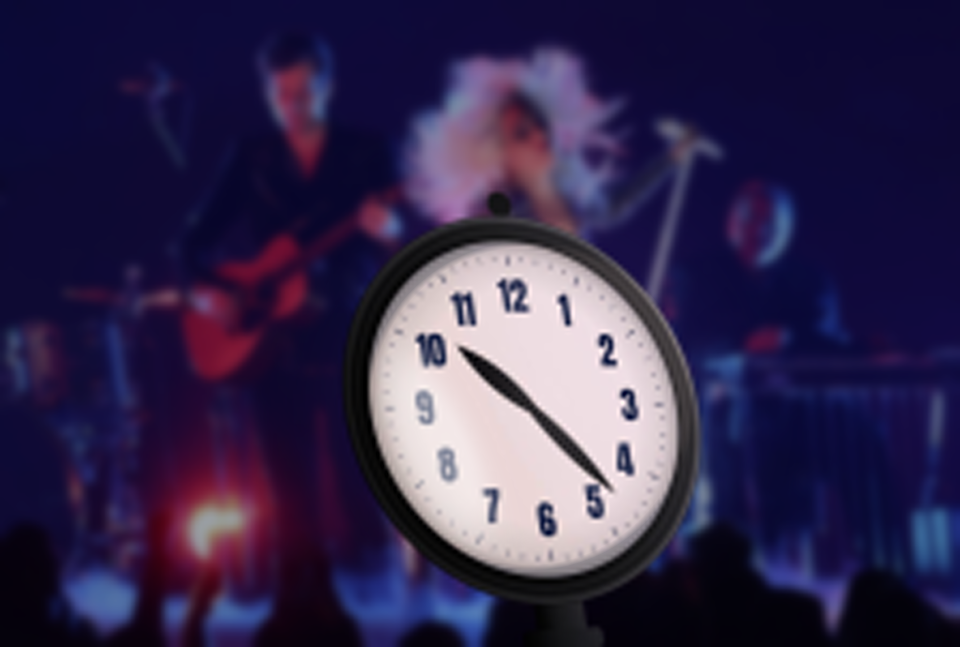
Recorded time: 10:23
